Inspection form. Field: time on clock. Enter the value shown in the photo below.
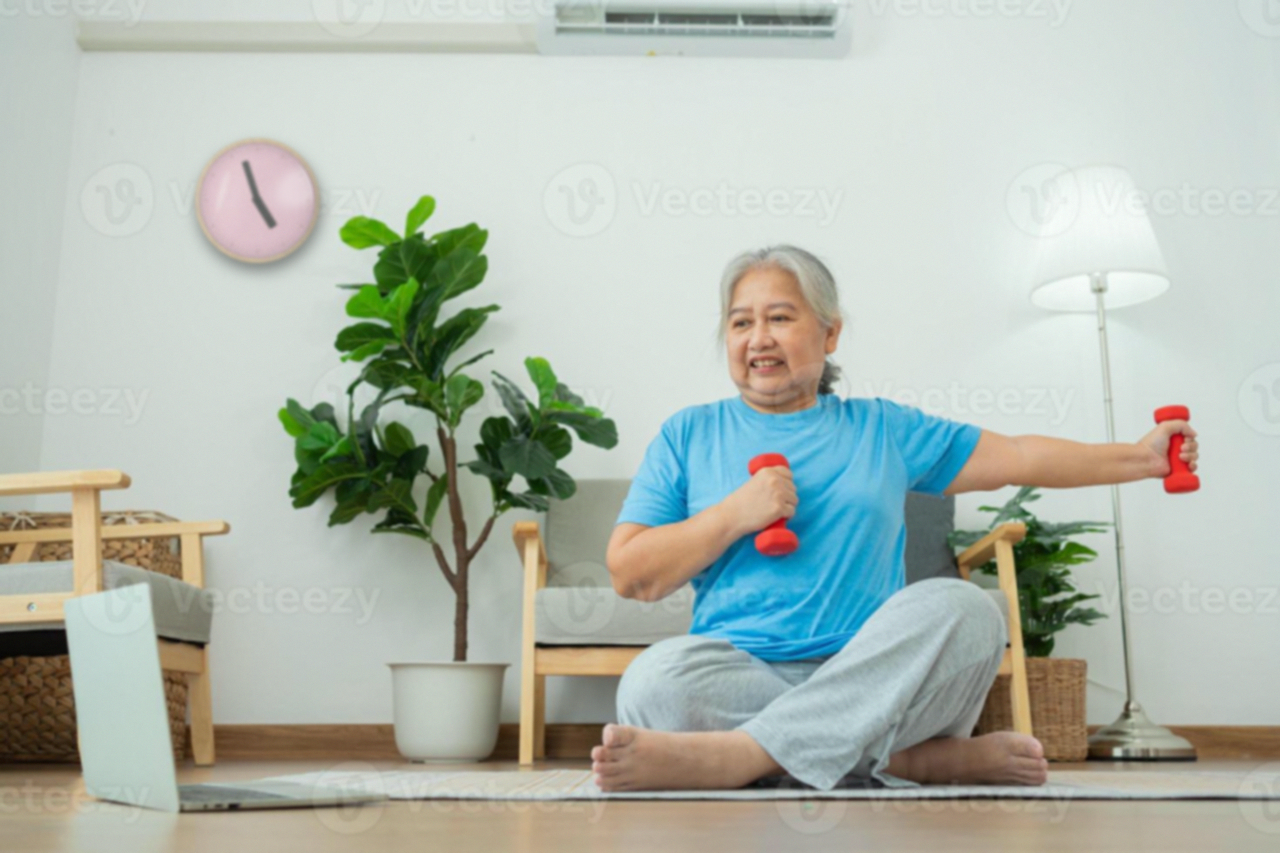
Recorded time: 4:57
